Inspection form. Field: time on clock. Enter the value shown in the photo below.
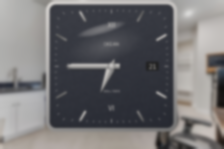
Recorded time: 6:45
